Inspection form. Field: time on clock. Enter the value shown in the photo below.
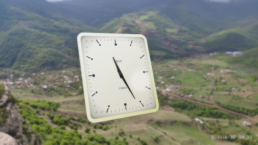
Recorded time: 11:26
